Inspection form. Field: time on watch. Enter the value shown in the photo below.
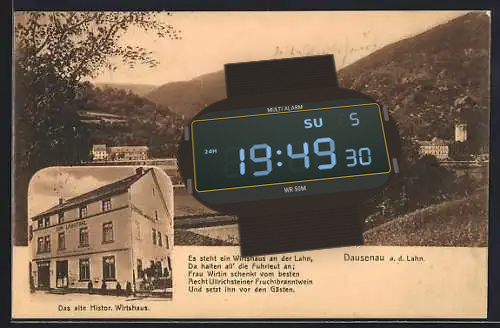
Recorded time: 19:49:30
